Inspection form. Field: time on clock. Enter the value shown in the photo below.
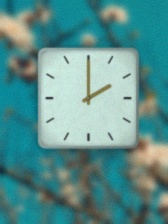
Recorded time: 2:00
